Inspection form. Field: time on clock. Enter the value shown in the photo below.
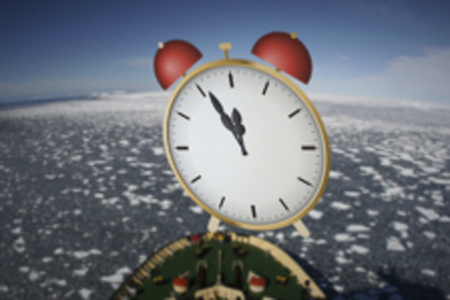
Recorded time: 11:56
